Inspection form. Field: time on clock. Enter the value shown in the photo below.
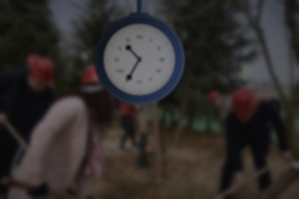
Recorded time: 10:35
